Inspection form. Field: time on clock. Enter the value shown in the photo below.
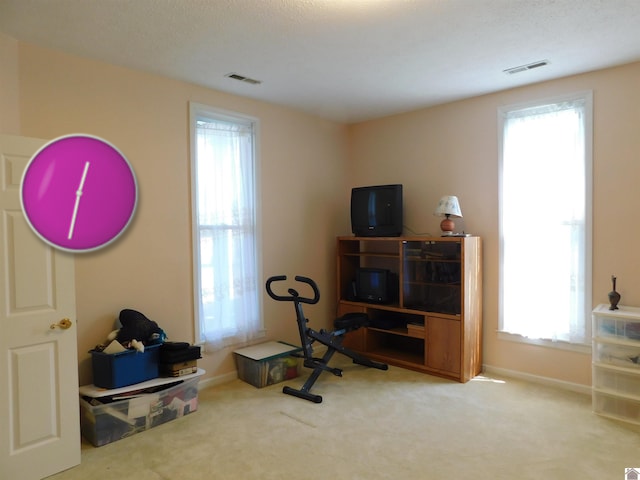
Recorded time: 12:32
